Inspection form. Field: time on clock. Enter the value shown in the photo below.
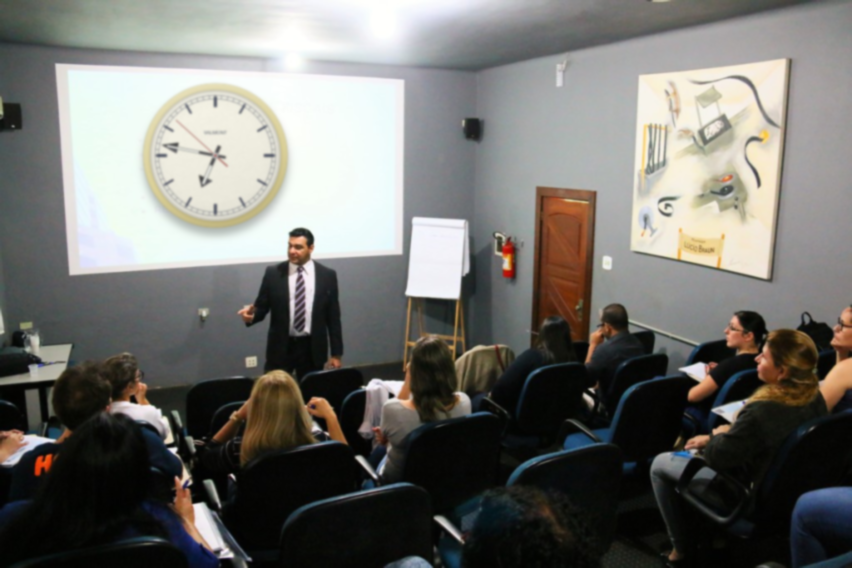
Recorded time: 6:46:52
